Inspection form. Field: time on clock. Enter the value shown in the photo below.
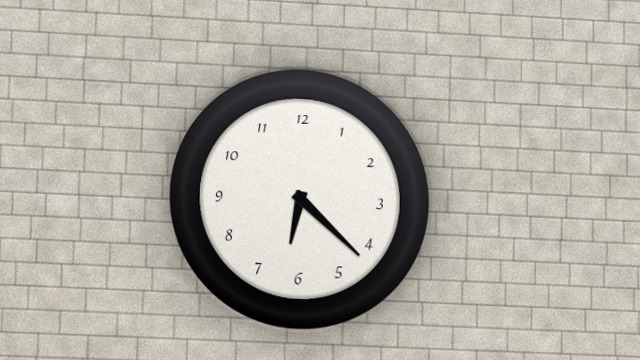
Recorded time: 6:22
